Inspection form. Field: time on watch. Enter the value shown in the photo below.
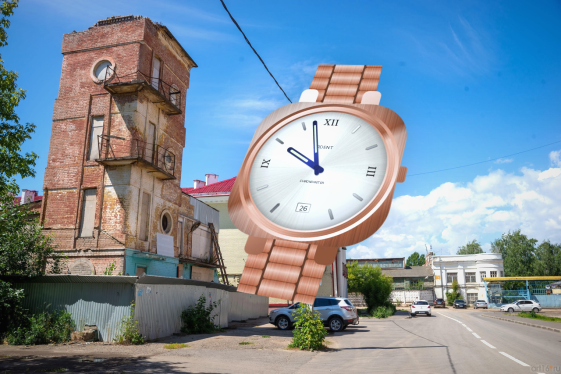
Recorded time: 9:57
